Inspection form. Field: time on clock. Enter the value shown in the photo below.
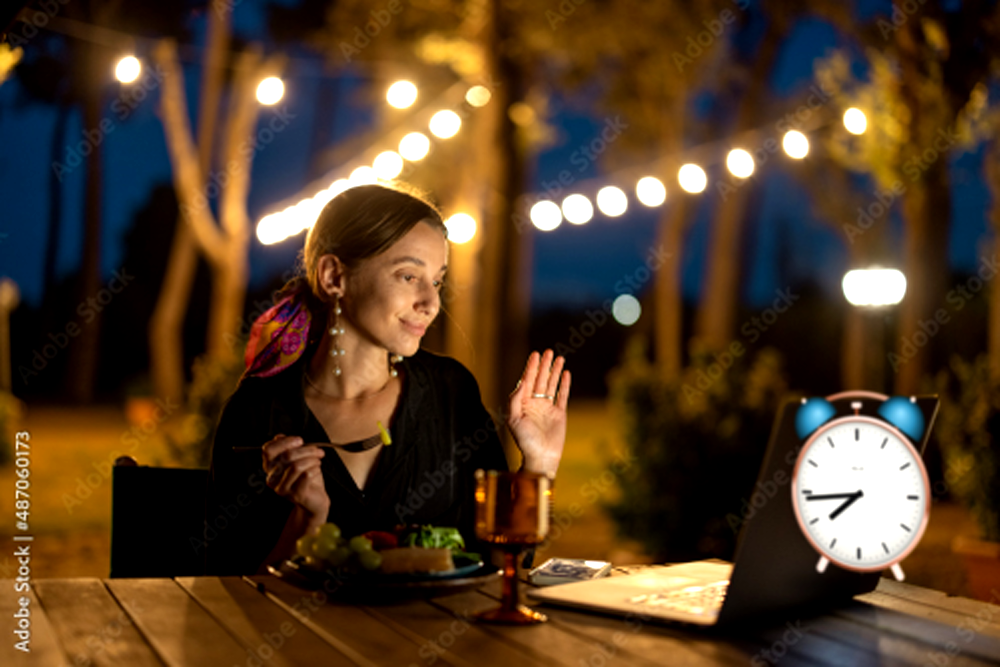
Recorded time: 7:44
